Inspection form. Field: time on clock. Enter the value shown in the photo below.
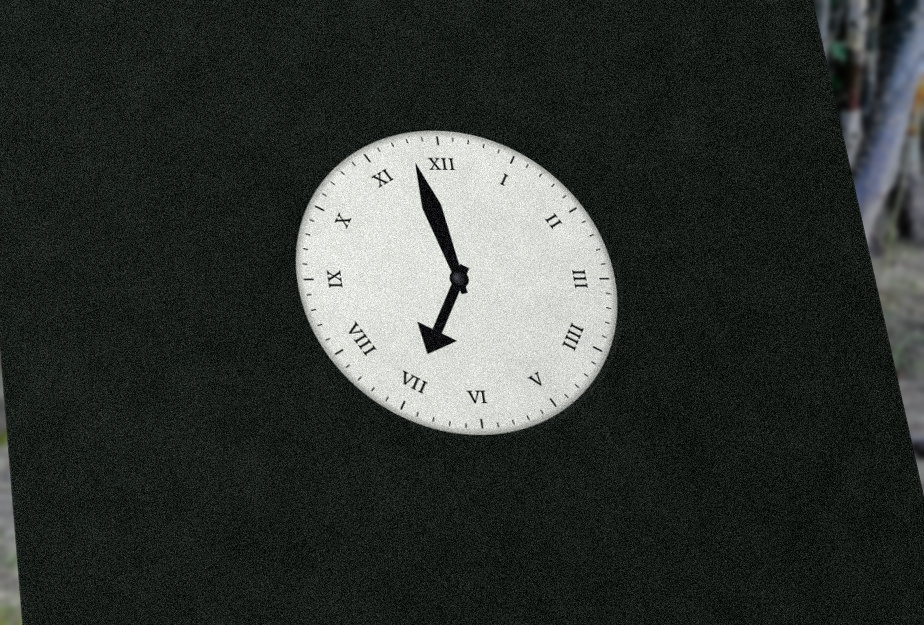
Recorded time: 6:58
